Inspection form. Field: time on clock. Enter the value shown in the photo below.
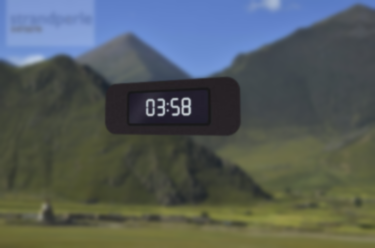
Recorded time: 3:58
